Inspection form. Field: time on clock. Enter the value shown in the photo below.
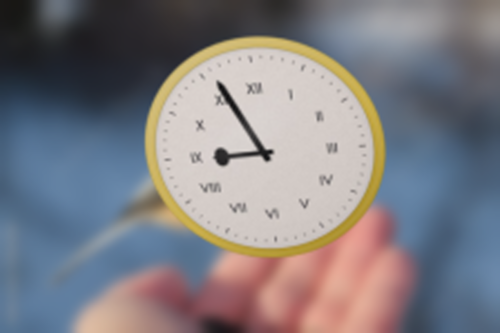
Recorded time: 8:56
